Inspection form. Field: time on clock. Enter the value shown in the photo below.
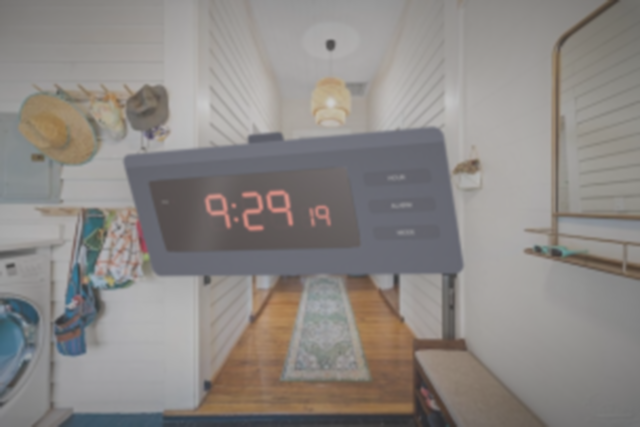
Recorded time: 9:29:19
